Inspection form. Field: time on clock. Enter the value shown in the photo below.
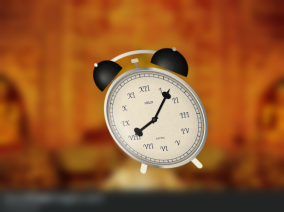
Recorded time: 8:07
